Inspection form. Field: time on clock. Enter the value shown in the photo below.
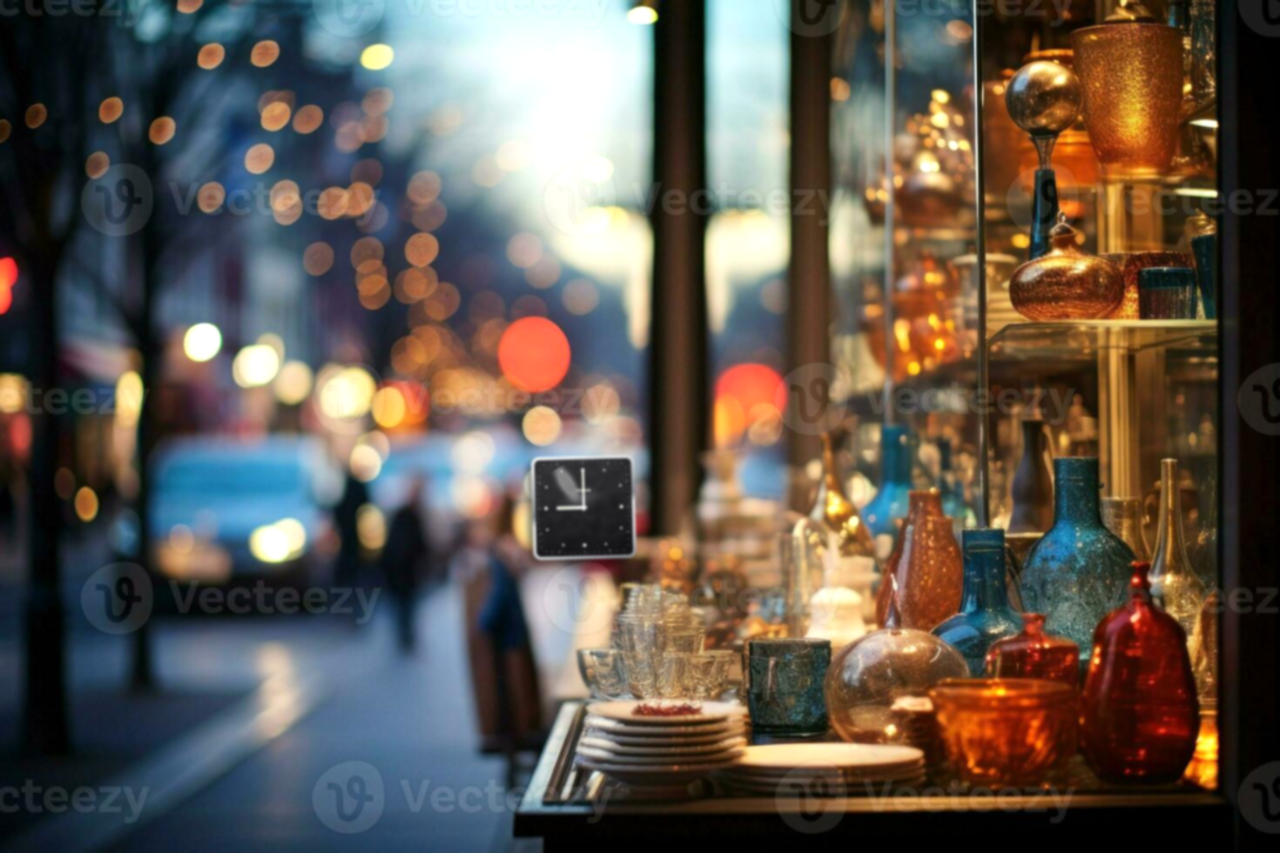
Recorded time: 9:00
